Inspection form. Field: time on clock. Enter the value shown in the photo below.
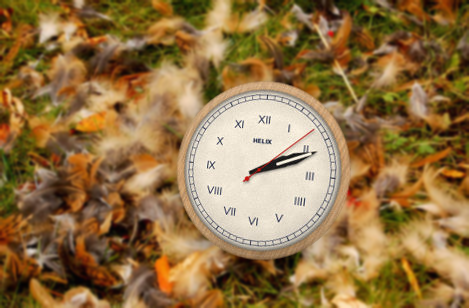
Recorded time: 2:11:08
